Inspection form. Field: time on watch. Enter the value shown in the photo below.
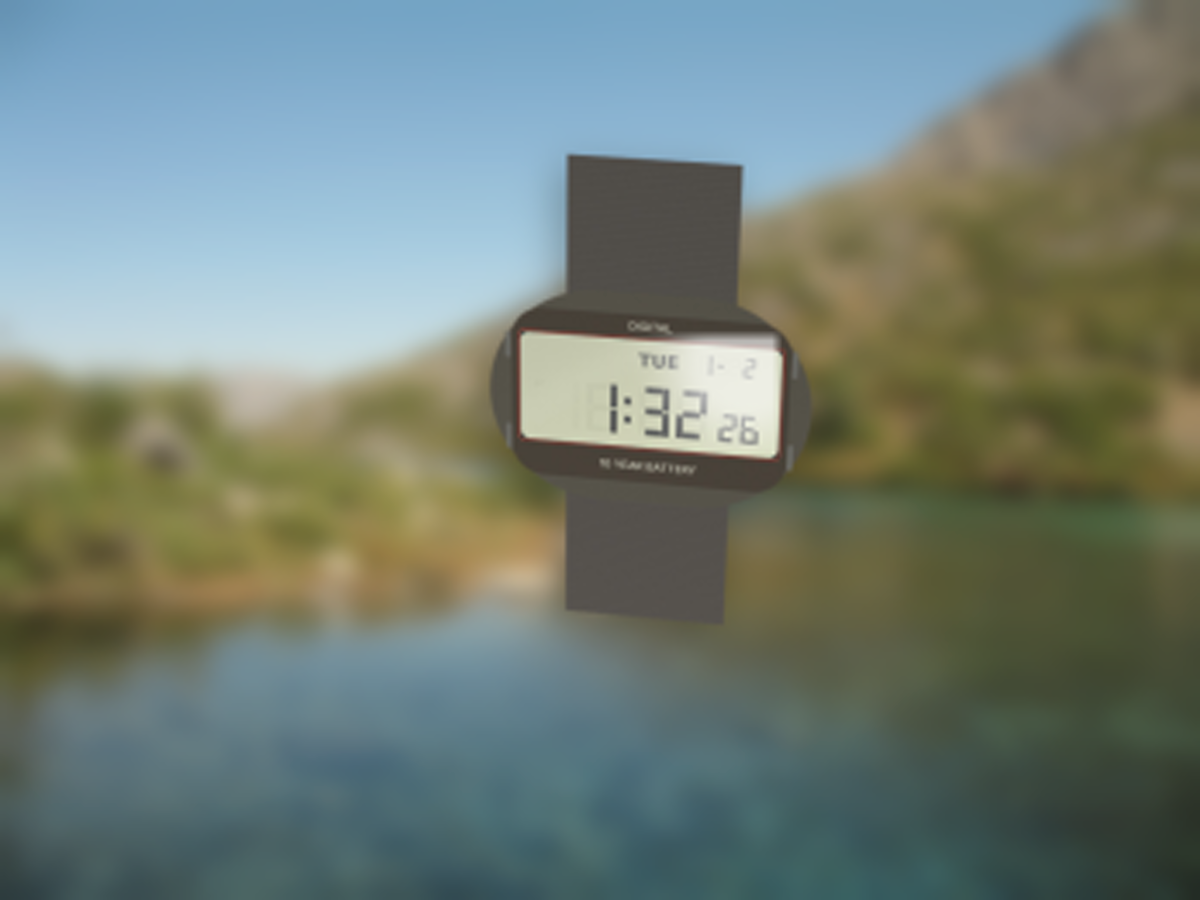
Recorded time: 1:32:26
